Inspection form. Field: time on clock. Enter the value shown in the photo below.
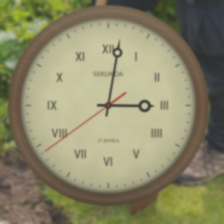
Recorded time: 3:01:39
